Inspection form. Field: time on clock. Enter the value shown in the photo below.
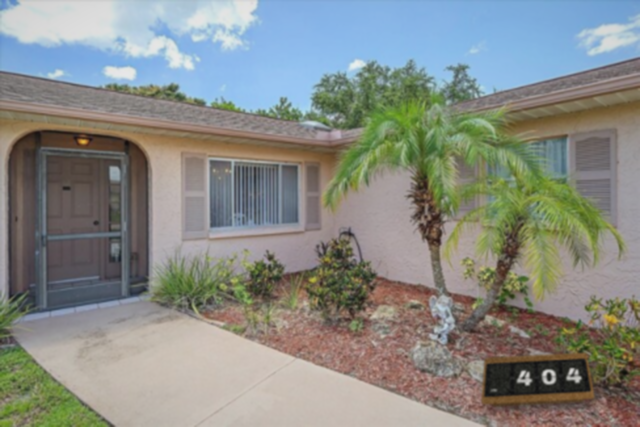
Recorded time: 4:04
